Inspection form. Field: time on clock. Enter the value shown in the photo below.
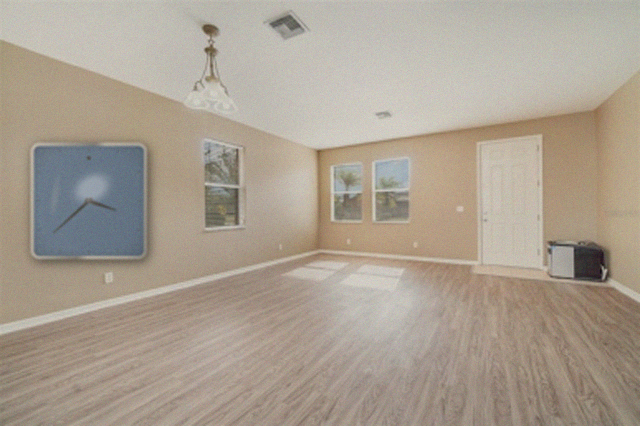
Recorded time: 3:38
